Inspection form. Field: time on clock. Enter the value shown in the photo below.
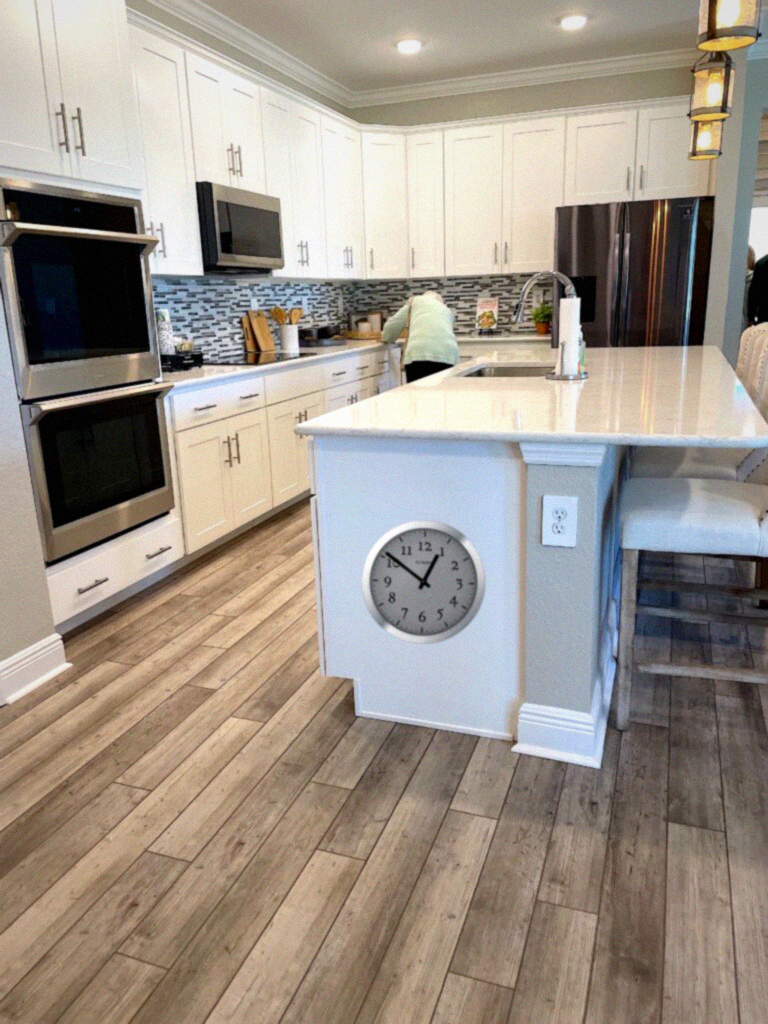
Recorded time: 12:51
